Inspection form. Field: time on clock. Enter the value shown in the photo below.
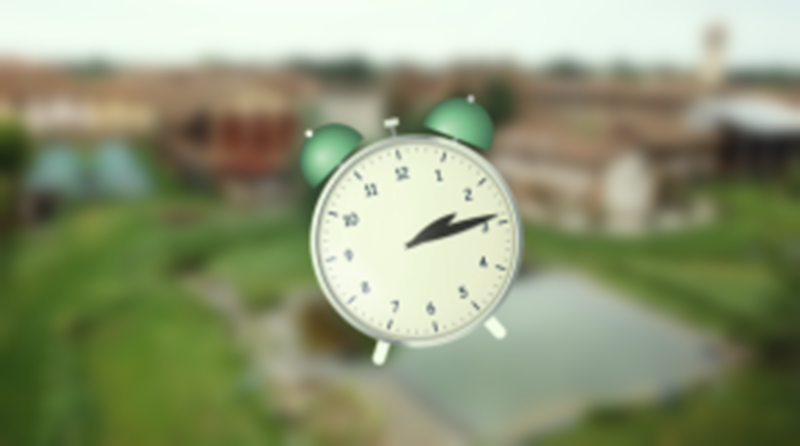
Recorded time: 2:14
